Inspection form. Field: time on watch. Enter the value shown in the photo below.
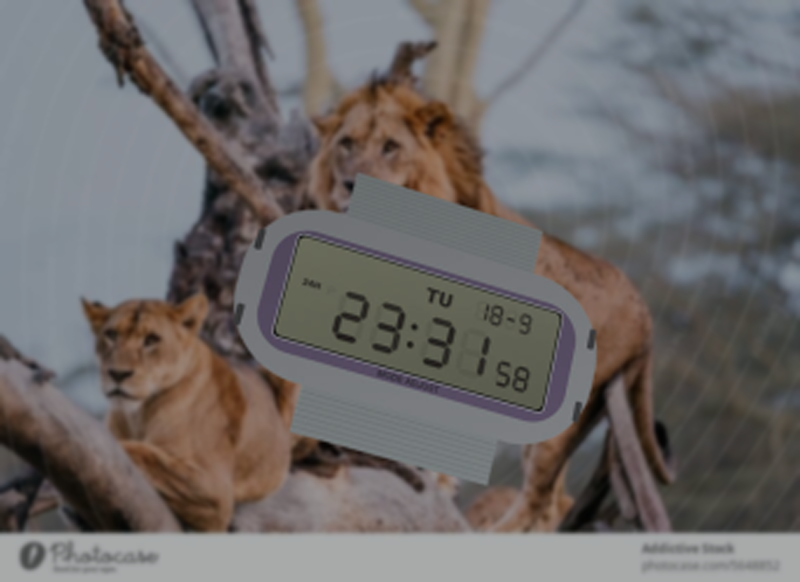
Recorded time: 23:31:58
